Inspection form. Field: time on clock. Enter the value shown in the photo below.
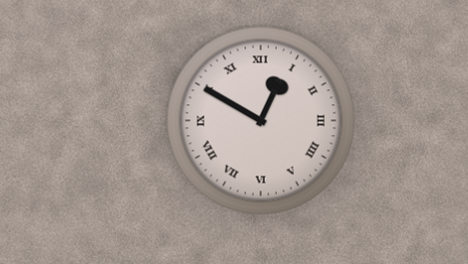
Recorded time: 12:50
